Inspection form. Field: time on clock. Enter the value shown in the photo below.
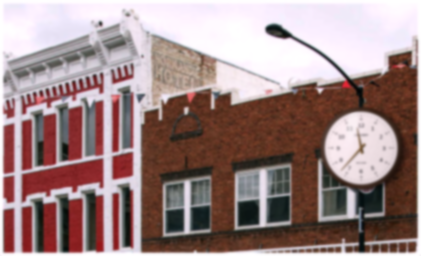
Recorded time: 11:37
